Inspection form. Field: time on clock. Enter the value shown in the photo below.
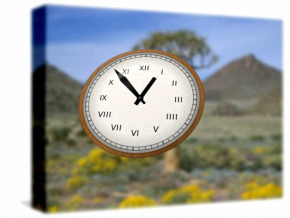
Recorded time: 12:53
